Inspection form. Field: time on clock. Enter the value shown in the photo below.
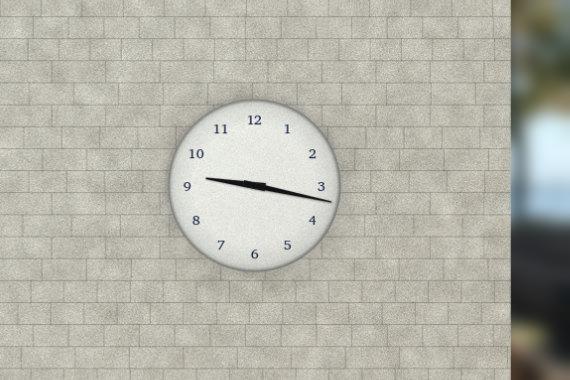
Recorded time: 9:17
